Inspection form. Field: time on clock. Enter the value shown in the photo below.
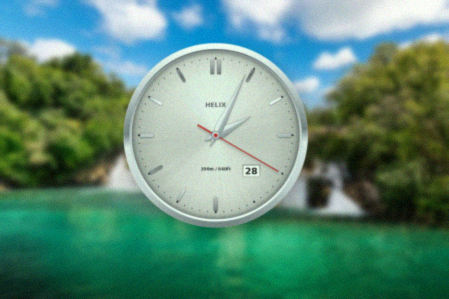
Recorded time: 2:04:20
